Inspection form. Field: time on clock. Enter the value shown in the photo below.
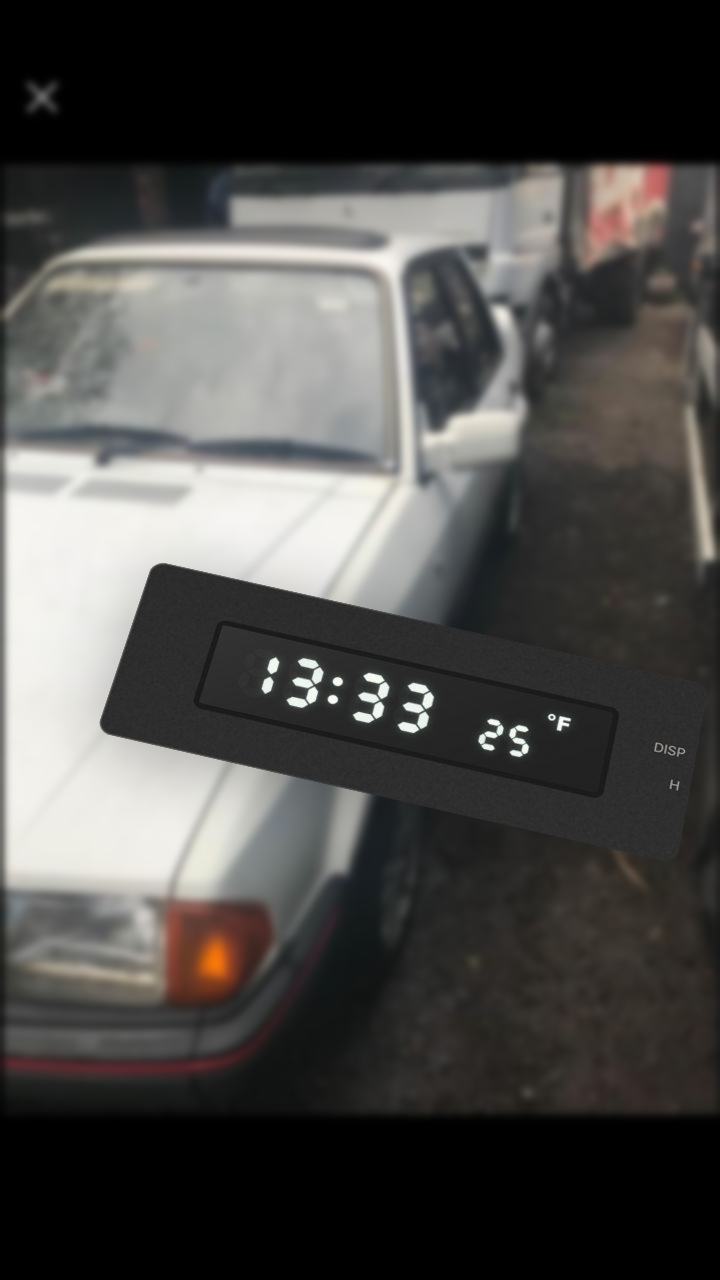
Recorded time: 13:33
